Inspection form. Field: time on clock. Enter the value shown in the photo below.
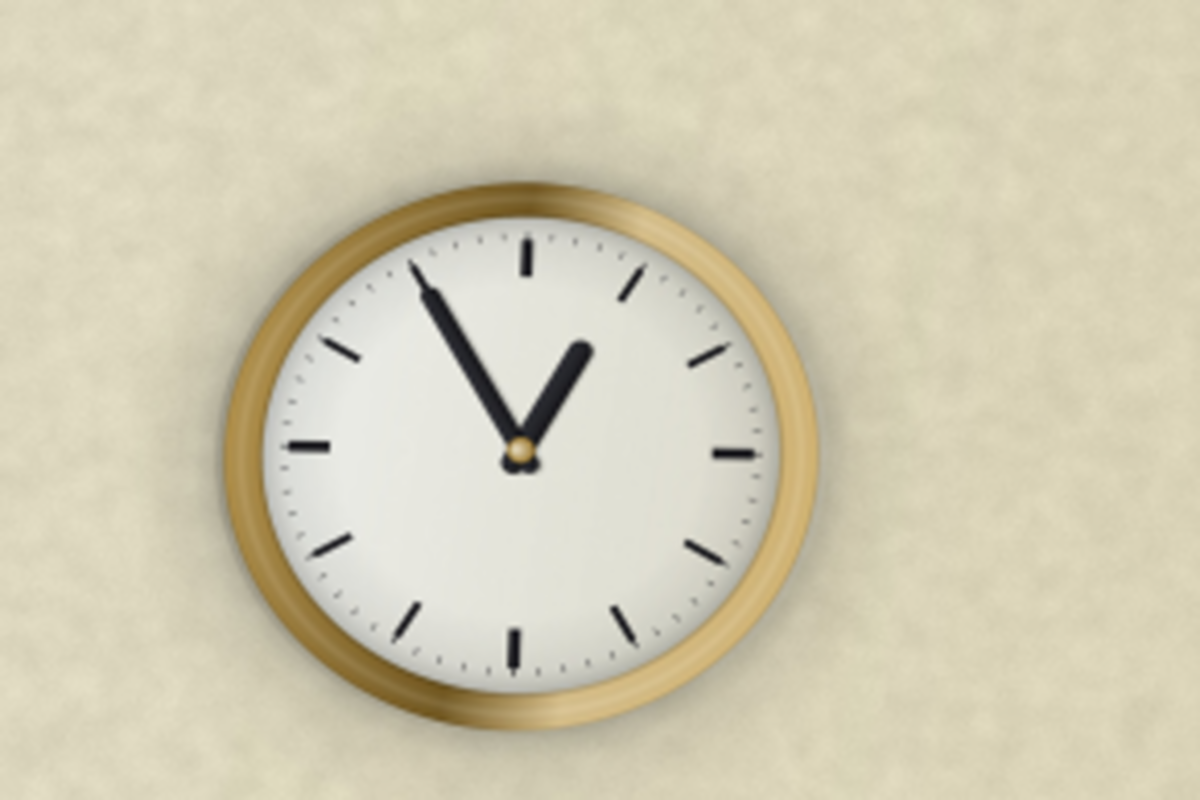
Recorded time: 12:55
